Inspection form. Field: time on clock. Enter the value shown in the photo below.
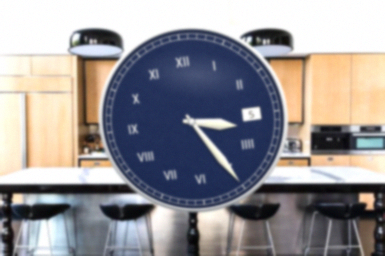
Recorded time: 3:25
